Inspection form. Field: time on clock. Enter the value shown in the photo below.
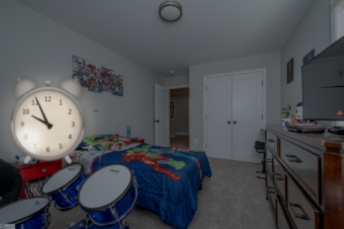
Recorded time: 9:56
